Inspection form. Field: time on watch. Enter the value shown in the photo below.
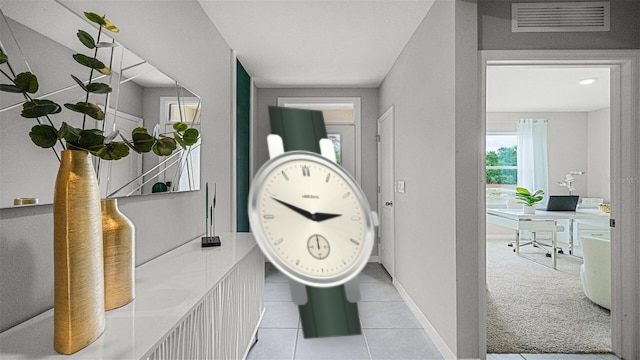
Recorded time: 2:49
